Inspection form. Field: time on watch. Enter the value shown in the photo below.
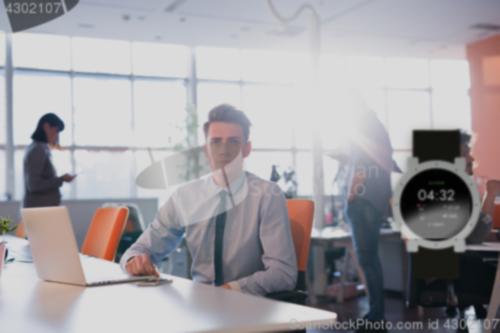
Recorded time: 4:32
